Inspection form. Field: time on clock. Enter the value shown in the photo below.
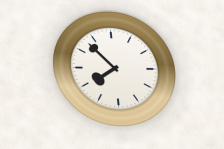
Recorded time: 7:53
